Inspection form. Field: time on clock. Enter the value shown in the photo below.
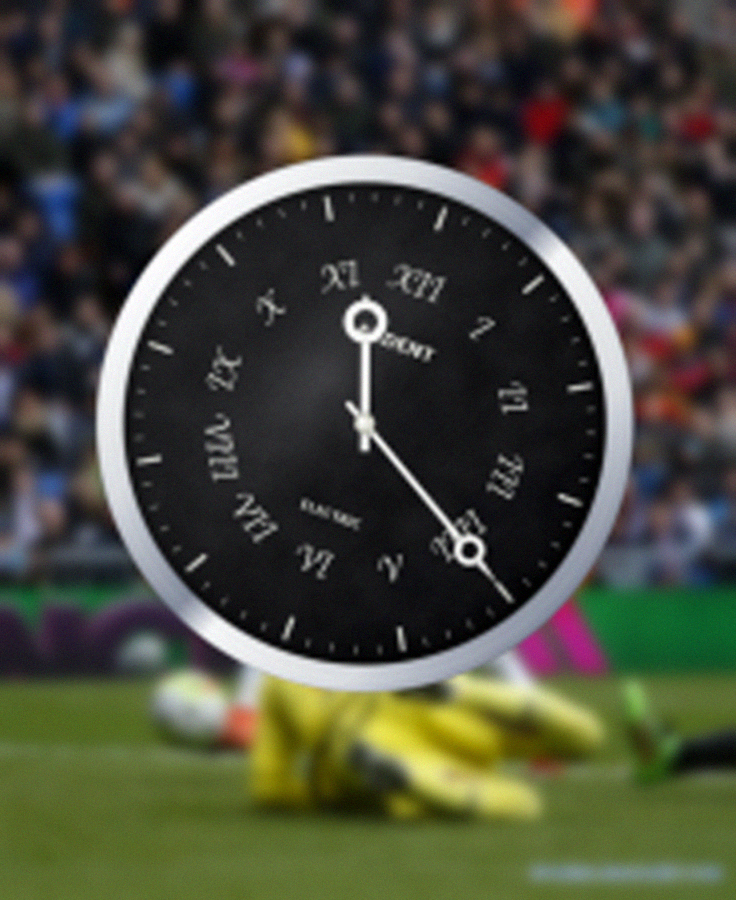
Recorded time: 11:20
